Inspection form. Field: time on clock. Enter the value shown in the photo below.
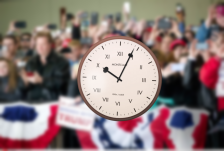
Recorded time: 10:04
